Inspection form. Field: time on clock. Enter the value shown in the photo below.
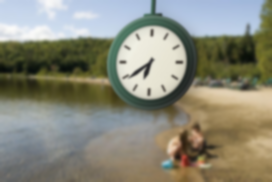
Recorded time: 6:39
